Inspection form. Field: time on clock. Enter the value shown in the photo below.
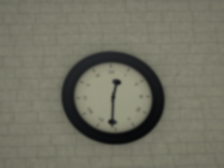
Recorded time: 12:31
